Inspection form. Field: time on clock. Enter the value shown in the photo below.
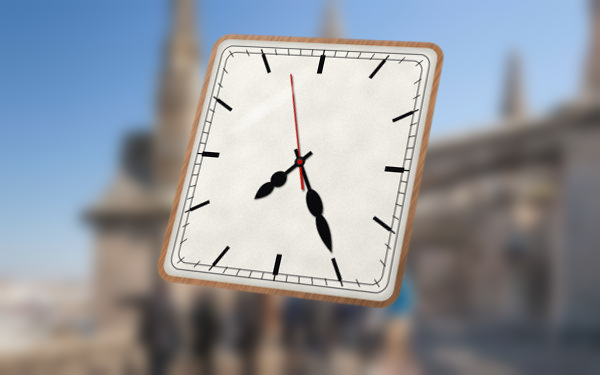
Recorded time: 7:24:57
